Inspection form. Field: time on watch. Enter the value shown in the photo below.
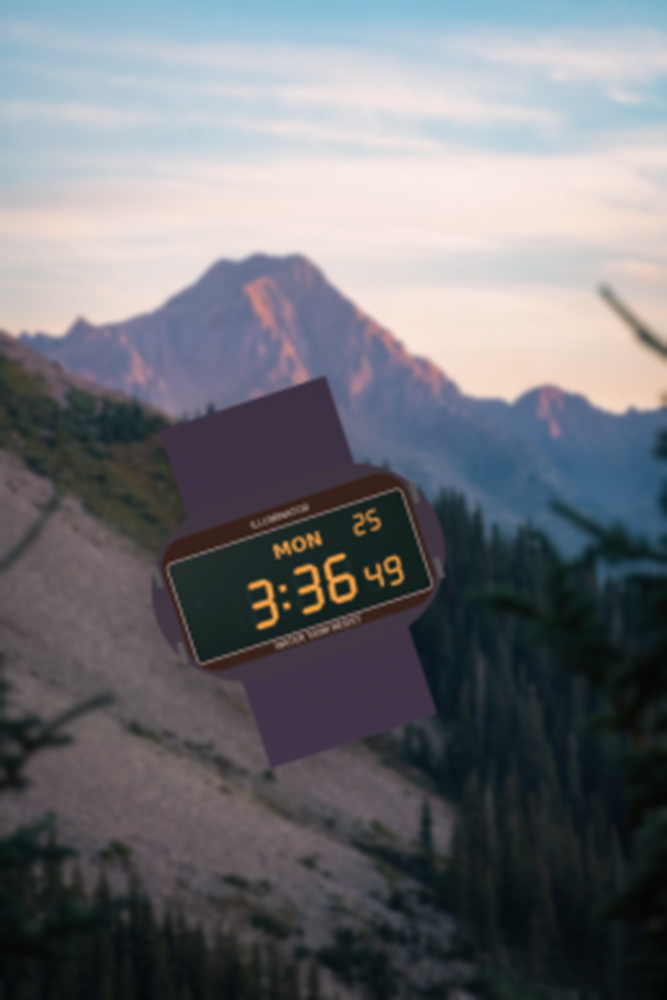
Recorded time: 3:36:49
